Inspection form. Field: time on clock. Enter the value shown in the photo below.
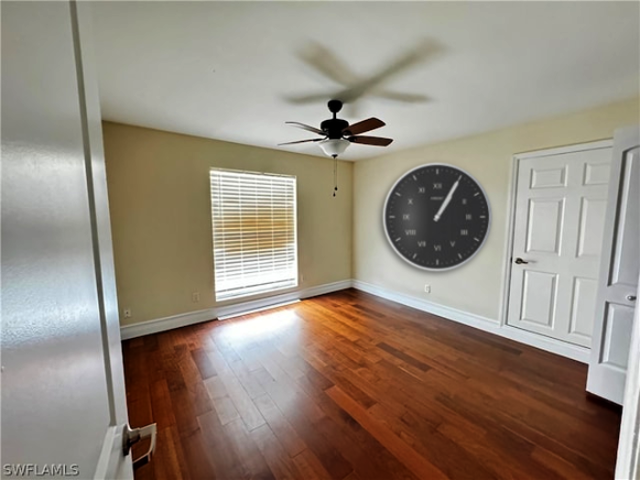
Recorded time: 1:05
